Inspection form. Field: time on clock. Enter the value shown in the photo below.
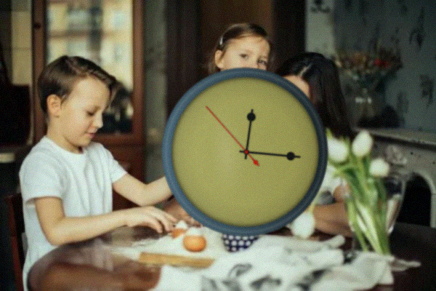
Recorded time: 12:15:53
